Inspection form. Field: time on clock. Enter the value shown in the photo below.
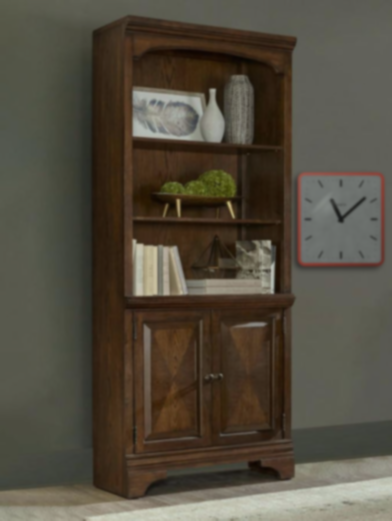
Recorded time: 11:08
